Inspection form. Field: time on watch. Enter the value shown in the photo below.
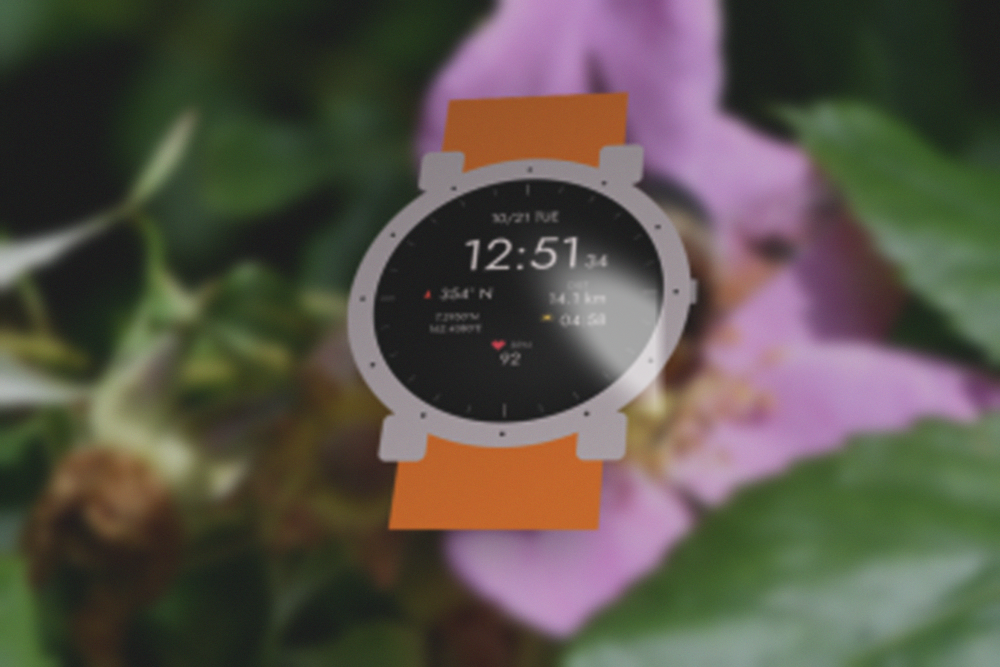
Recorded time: 12:51
